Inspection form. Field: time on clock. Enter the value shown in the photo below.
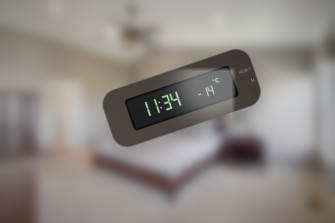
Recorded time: 11:34
